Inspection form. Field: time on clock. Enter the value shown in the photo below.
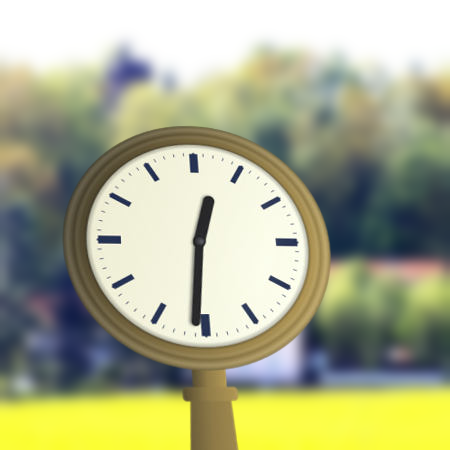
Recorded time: 12:31
